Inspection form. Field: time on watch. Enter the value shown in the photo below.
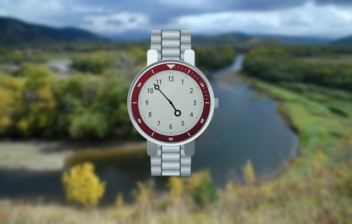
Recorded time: 4:53
